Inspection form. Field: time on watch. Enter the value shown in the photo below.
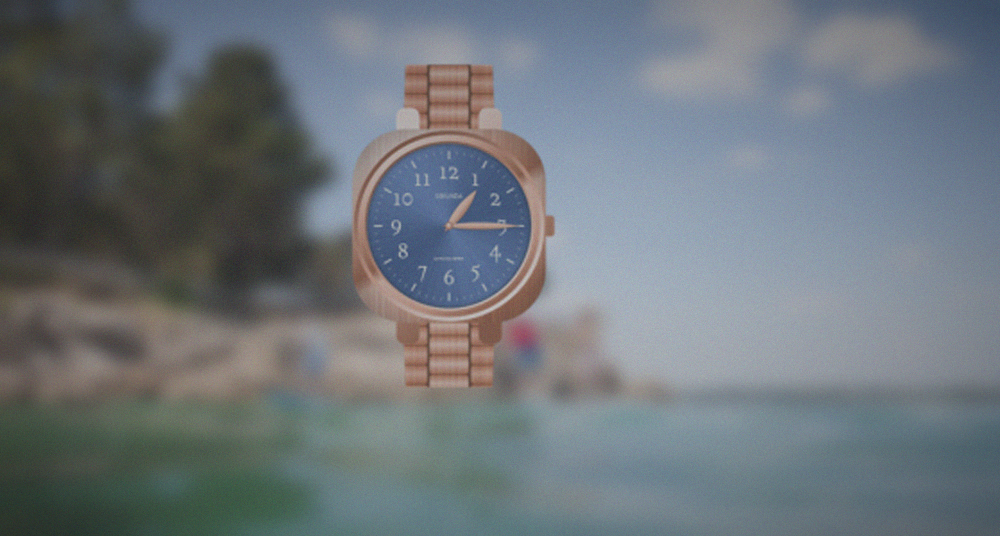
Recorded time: 1:15
